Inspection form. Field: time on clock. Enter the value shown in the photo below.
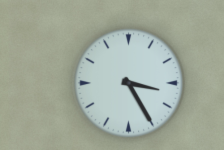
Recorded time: 3:25
